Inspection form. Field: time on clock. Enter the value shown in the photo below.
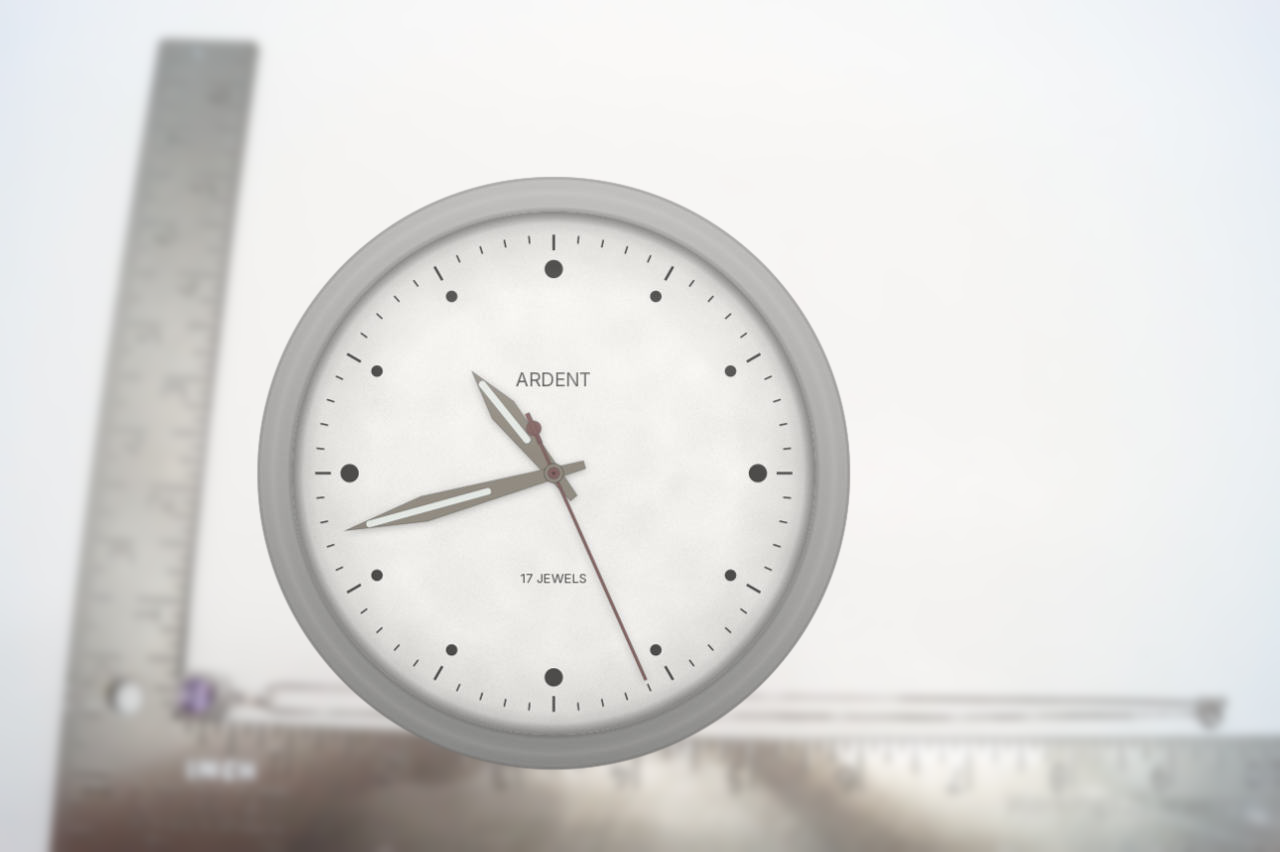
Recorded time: 10:42:26
